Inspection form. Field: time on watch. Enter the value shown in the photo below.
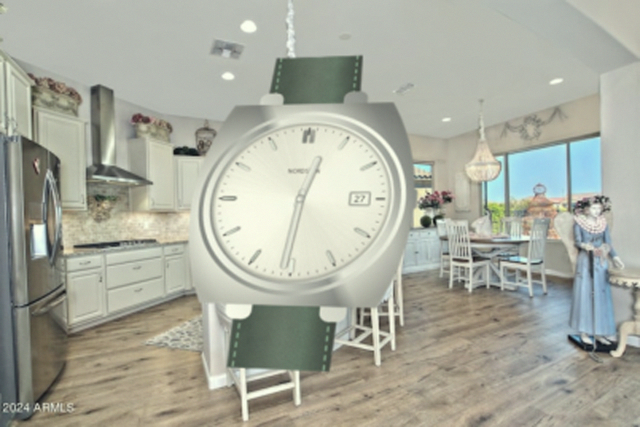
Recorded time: 12:31
